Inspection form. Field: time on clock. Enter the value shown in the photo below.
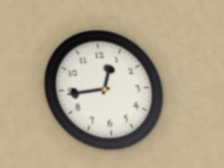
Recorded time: 12:44
